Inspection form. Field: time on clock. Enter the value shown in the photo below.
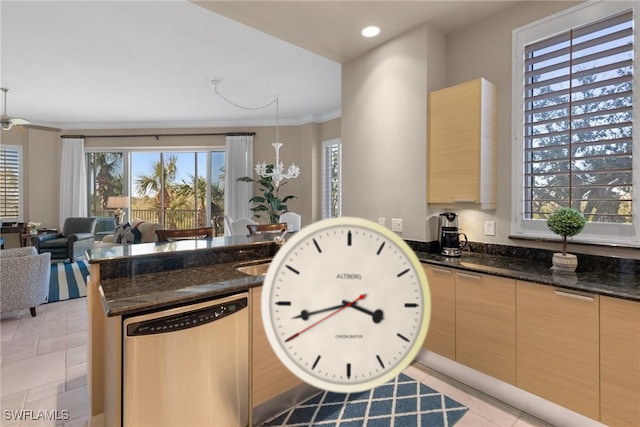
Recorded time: 3:42:40
